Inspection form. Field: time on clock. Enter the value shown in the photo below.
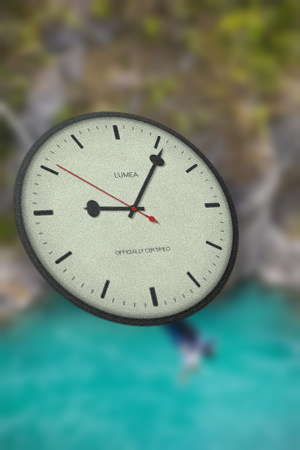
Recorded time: 9:05:51
